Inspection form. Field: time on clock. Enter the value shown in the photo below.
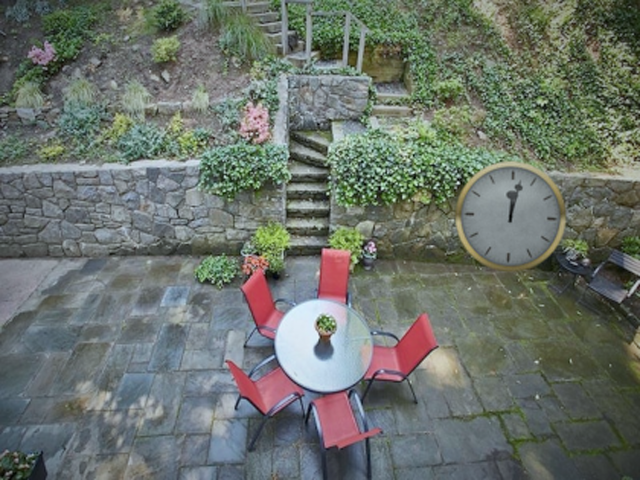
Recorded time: 12:02
